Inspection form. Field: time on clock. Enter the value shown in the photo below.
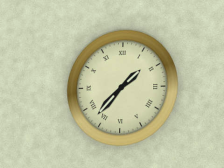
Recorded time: 1:37
